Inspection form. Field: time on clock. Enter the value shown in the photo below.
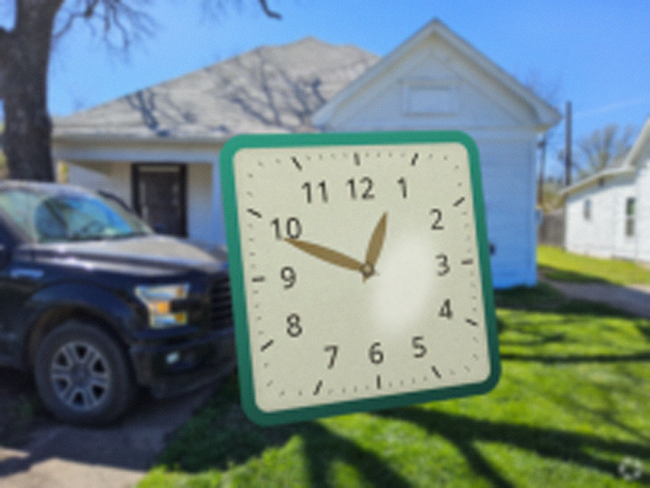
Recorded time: 12:49
